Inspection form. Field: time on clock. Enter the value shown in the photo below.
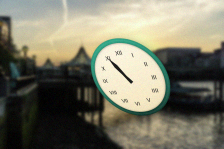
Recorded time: 10:55
